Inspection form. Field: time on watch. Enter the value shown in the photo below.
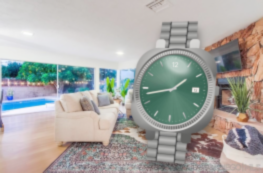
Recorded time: 1:43
